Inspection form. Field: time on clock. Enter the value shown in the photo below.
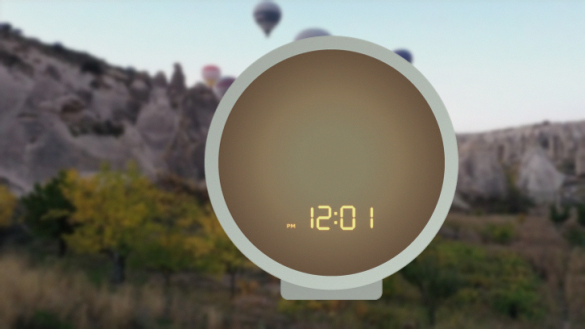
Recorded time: 12:01
